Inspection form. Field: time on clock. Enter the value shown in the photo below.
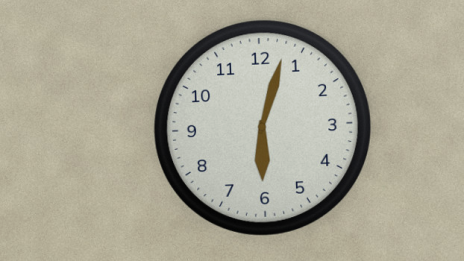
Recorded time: 6:03
